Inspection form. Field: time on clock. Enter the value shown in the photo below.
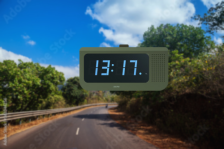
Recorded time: 13:17
